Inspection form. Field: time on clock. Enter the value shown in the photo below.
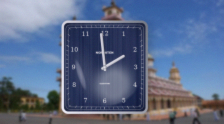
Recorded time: 1:59
